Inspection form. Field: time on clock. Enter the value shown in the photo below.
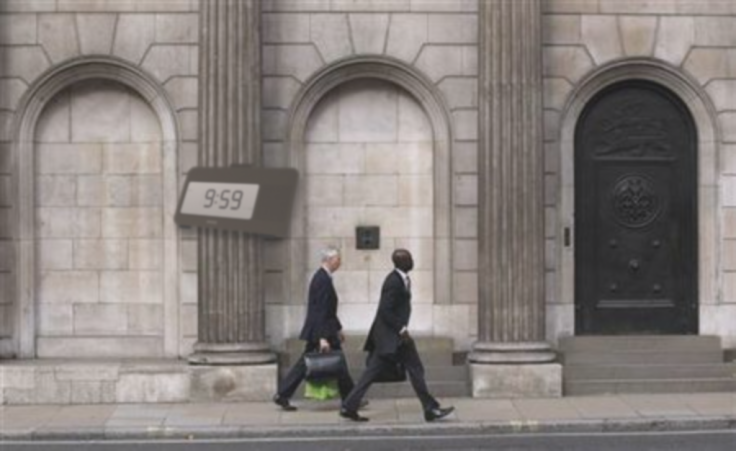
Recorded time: 9:59
